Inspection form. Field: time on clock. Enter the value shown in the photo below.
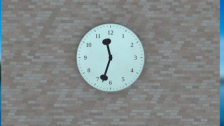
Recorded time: 11:33
